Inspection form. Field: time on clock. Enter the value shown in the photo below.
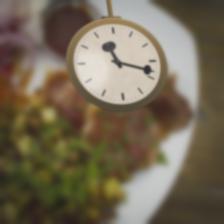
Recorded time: 11:18
